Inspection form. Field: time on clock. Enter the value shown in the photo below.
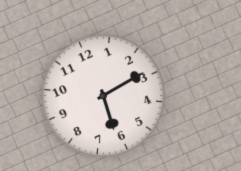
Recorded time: 6:14
